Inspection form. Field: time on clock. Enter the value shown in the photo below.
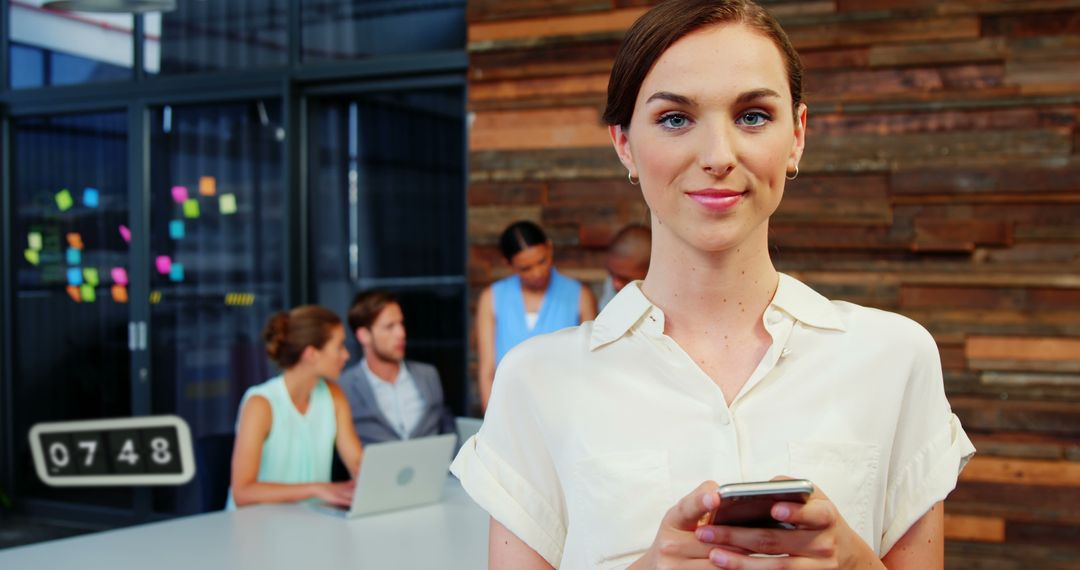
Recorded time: 7:48
